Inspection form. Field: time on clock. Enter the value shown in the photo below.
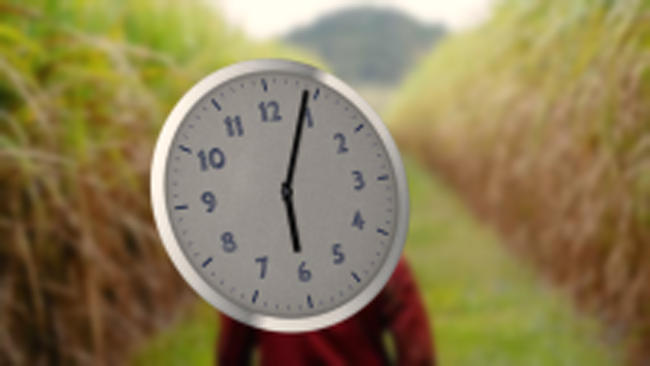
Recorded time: 6:04
